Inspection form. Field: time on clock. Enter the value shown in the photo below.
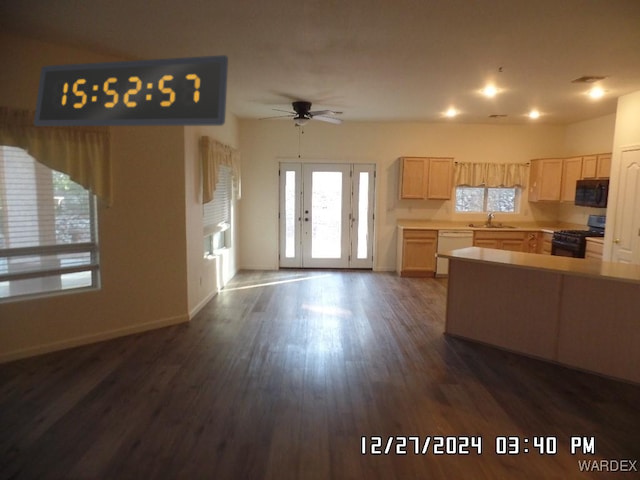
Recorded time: 15:52:57
